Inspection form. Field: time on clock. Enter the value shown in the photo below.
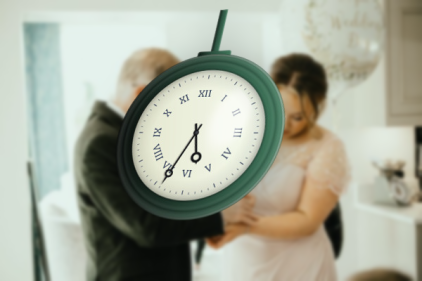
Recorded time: 5:34
